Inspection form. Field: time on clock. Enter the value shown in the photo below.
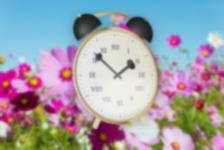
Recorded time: 1:52
